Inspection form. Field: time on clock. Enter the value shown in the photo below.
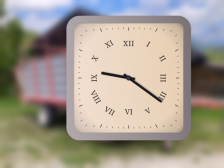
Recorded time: 9:21
